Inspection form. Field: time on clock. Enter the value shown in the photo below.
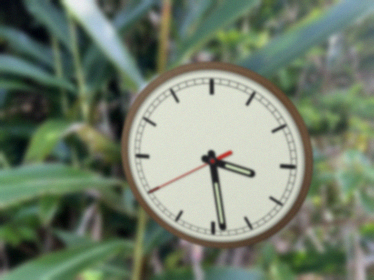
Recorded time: 3:28:40
